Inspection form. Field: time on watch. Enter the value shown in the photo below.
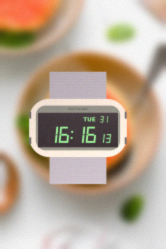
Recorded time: 16:16:13
